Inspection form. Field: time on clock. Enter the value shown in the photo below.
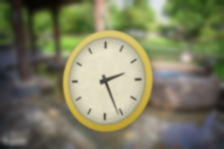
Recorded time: 2:26
